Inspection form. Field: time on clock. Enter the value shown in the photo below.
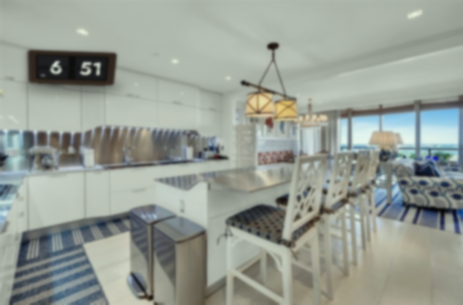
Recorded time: 6:51
